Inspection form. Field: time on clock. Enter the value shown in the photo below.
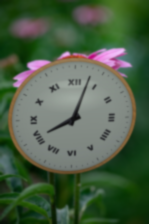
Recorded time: 8:03
